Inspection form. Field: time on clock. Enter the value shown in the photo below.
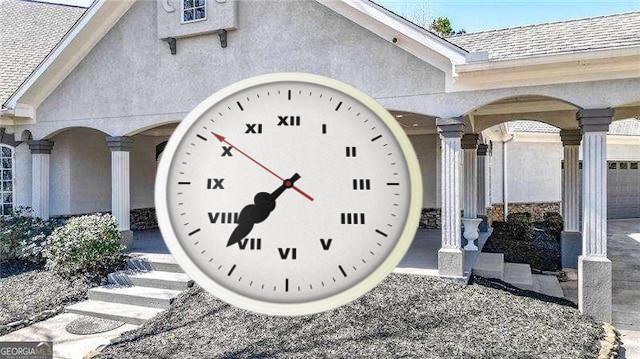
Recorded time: 7:36:51
